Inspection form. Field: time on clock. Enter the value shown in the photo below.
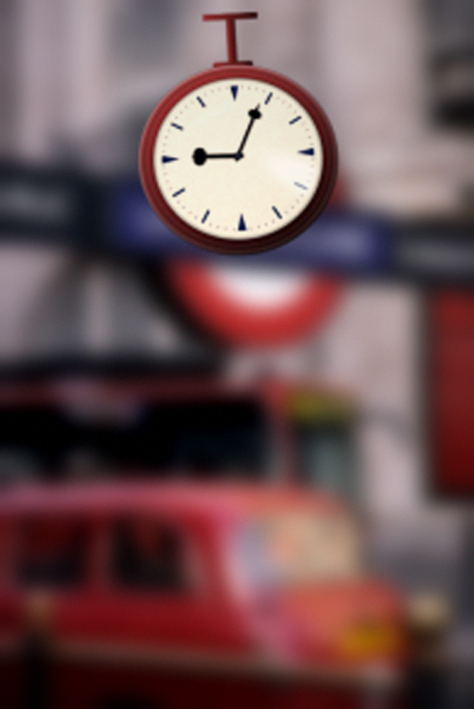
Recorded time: 9:04
